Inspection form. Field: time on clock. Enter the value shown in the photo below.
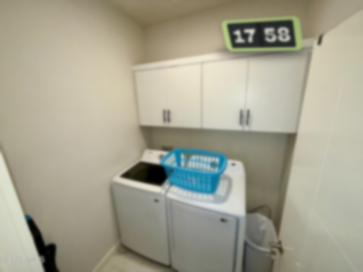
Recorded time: 17:58
